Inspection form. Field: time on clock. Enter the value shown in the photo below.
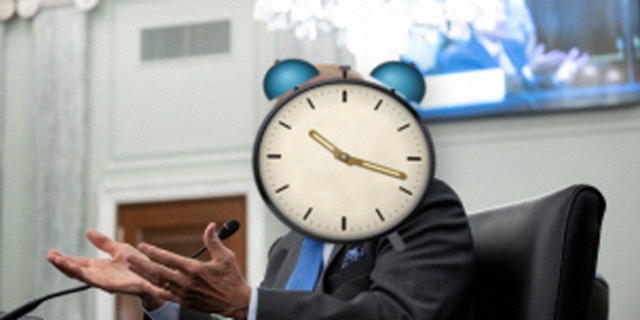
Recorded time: 10:18
